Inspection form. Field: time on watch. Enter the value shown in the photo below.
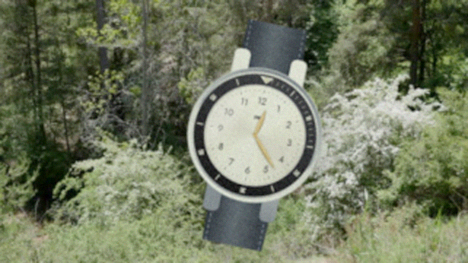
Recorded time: 12:23
